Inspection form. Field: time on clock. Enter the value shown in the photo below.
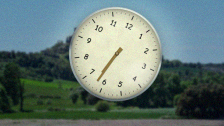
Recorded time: 6:32
